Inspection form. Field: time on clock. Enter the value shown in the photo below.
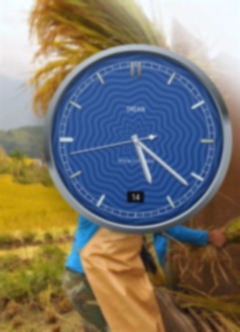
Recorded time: 5:21:43
